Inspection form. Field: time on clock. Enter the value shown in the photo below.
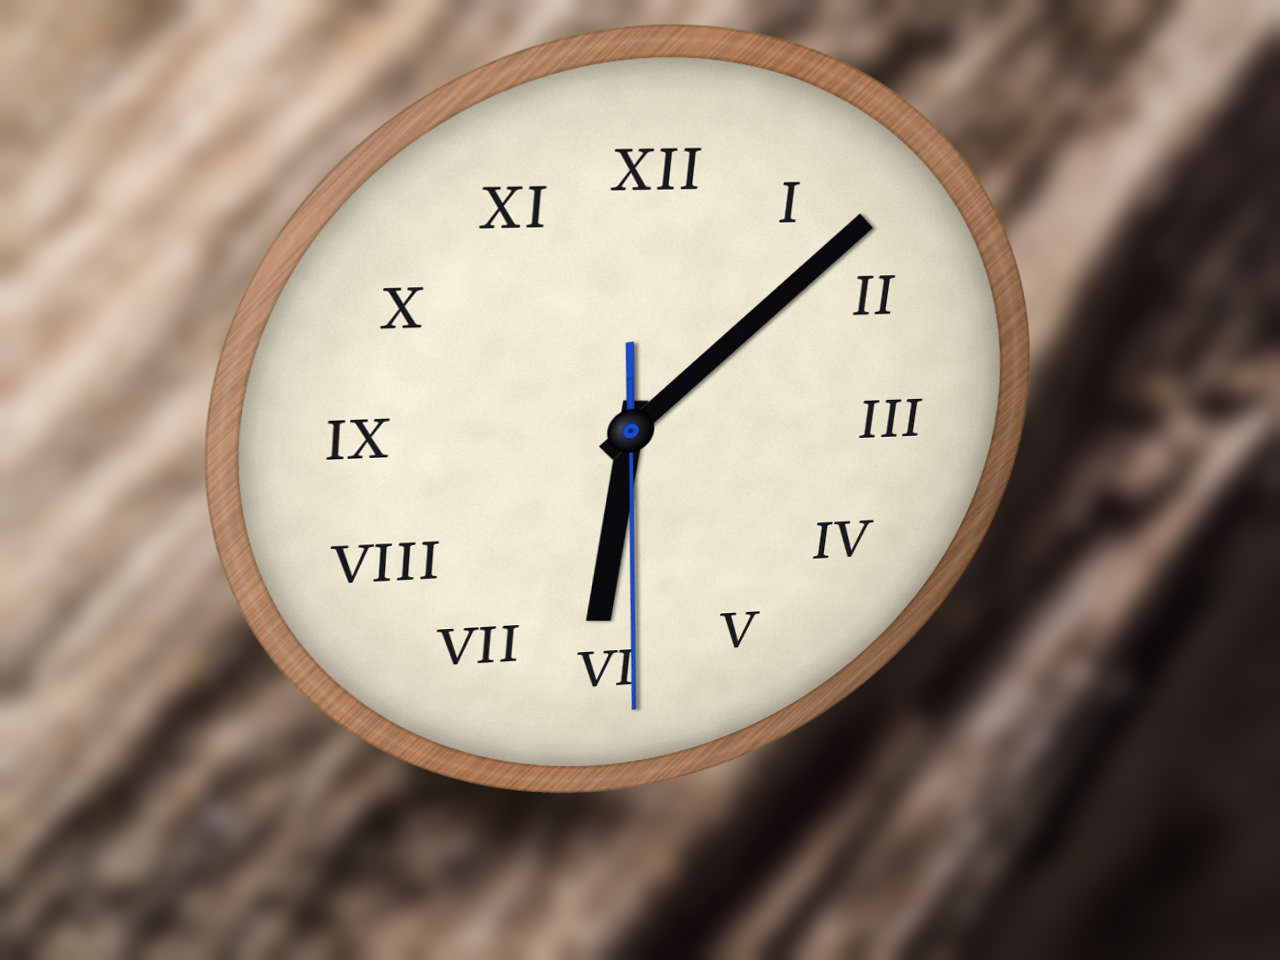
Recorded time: 6:07:29
